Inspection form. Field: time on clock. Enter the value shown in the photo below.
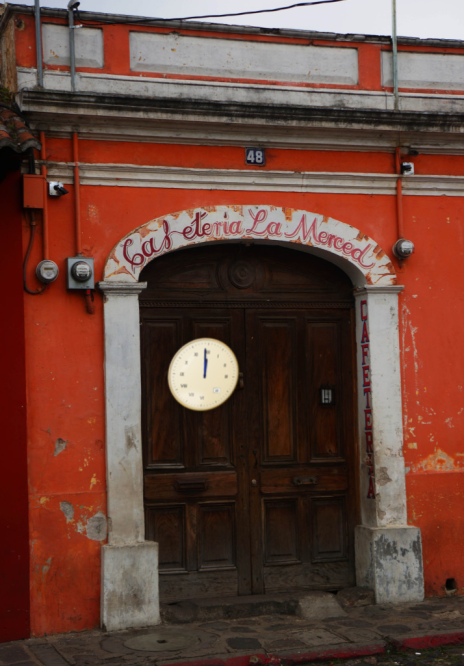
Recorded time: 11:59
